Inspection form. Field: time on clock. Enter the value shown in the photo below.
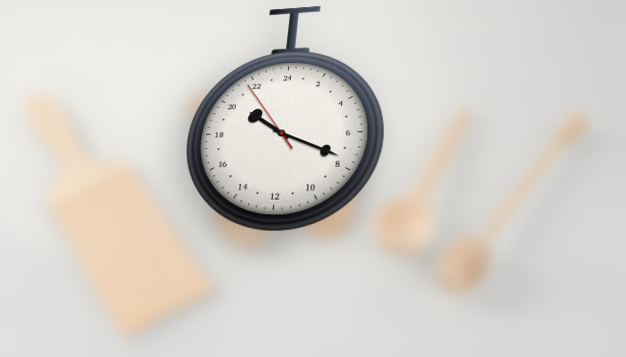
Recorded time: 20:18:54
